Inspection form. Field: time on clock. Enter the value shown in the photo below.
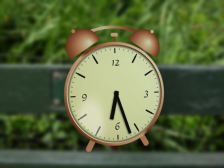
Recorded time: 6:27
